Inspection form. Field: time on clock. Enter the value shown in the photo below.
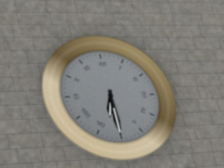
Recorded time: 6:30
